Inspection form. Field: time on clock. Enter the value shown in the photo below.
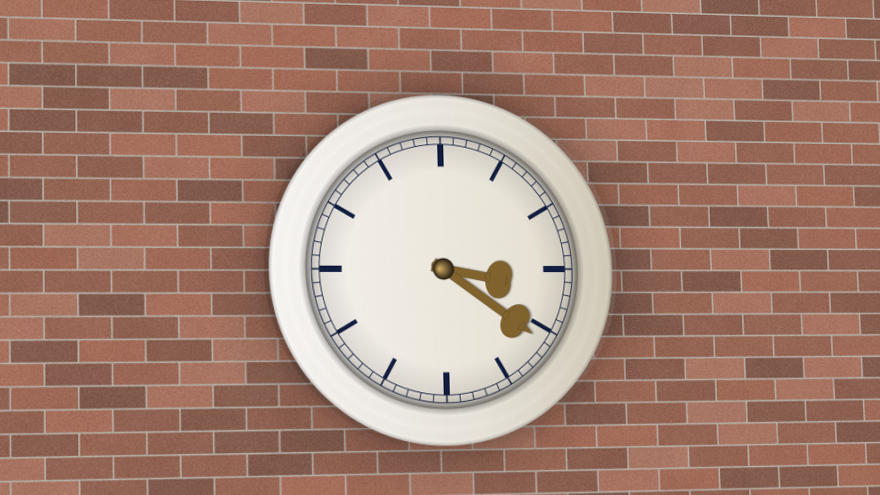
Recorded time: 3:21
